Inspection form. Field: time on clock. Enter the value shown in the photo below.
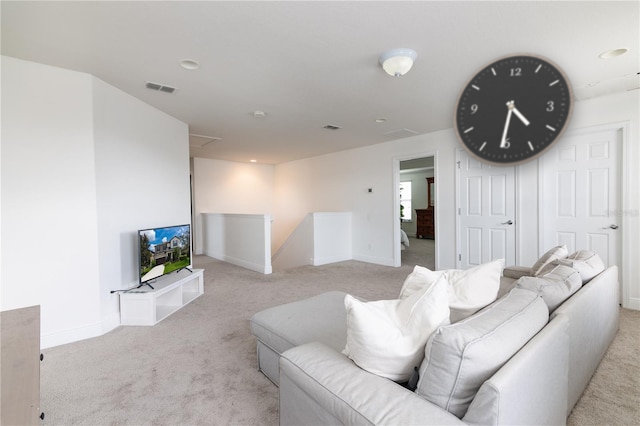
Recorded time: 4:31
